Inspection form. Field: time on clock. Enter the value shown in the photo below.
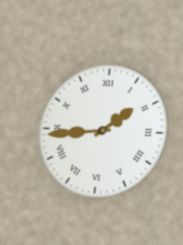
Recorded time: 1:44
